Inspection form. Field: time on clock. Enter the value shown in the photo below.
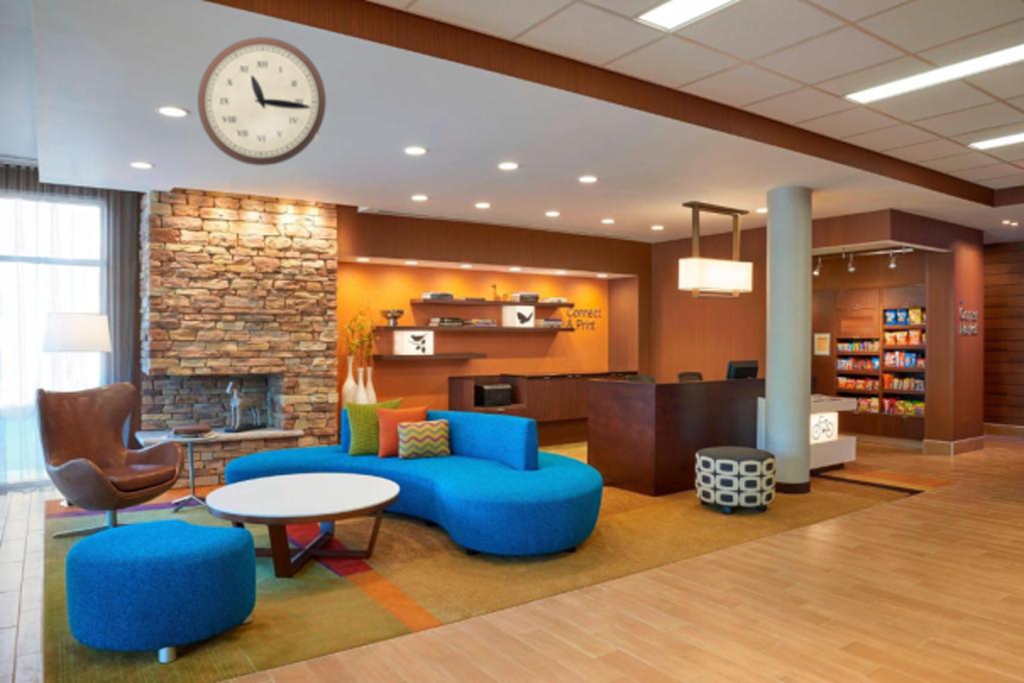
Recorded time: 11:16
